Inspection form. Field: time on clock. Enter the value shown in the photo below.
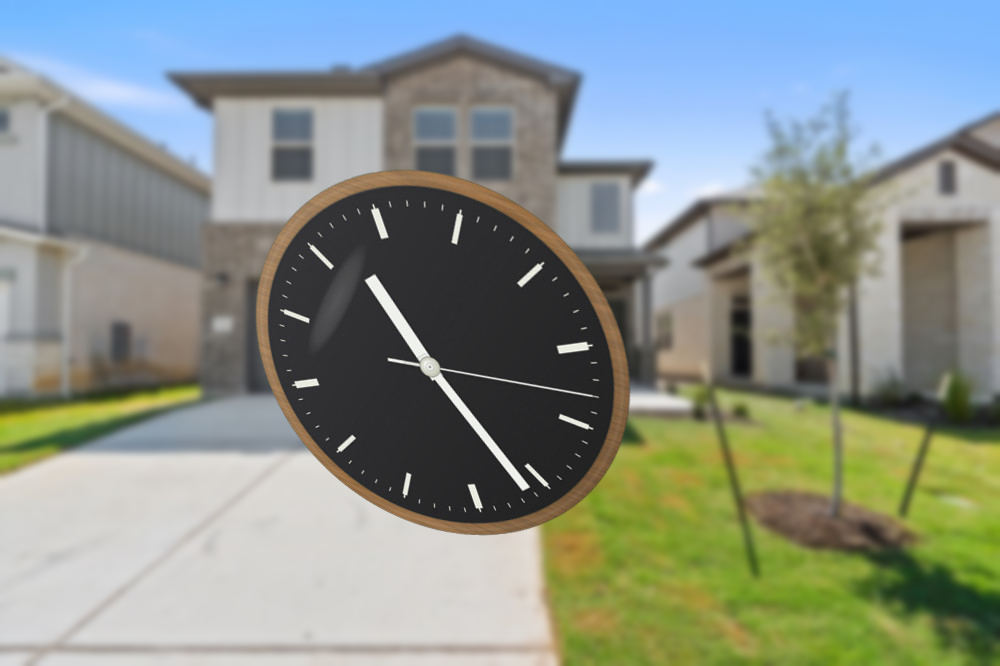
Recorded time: 11:26:18
